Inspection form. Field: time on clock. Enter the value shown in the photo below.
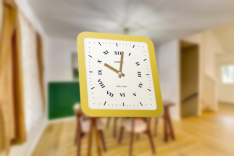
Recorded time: 10:02
